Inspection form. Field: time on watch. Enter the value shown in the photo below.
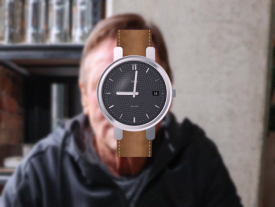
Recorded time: 9:01
